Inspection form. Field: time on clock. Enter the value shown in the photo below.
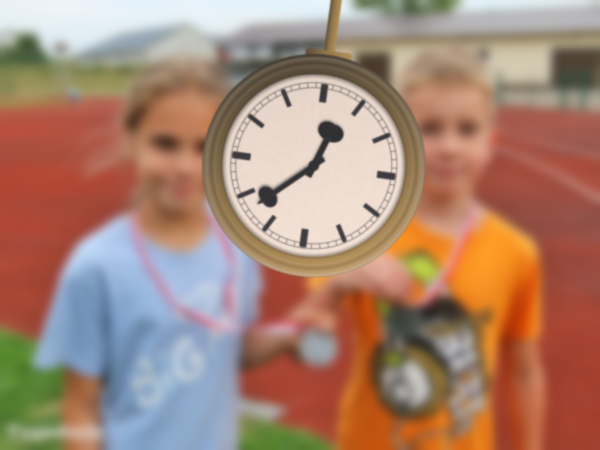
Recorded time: 12:38
